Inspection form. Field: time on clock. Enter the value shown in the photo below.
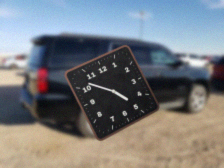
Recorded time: 4:52
